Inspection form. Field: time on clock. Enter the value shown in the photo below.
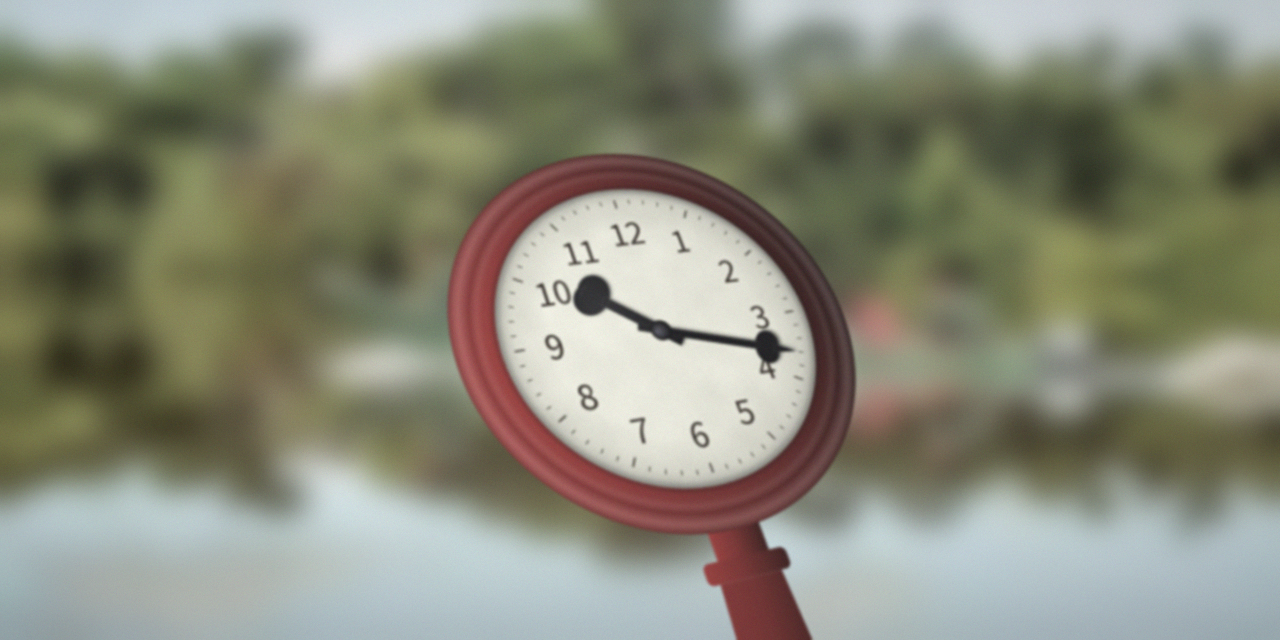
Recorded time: 10:18
